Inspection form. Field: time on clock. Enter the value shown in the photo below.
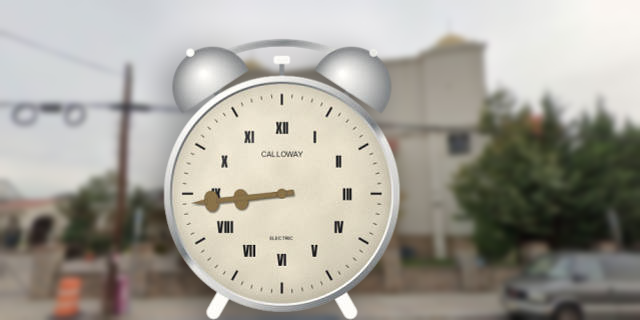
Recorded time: 8:44
